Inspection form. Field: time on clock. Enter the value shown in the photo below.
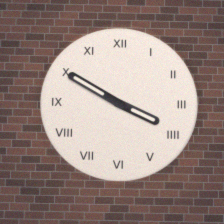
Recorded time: 3:50
